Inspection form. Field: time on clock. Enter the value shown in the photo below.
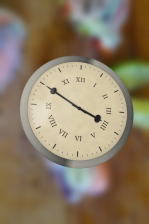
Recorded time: 3:50
